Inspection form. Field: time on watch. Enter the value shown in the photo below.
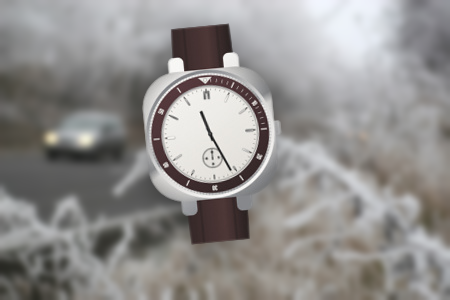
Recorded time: 11:26
